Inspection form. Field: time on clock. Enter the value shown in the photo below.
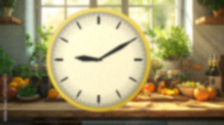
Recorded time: 9:10
